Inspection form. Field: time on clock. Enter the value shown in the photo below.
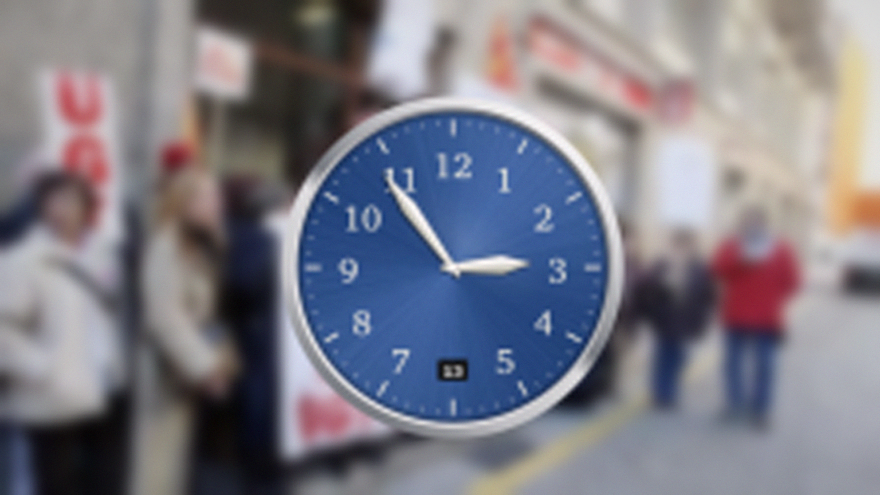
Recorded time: 2:54
